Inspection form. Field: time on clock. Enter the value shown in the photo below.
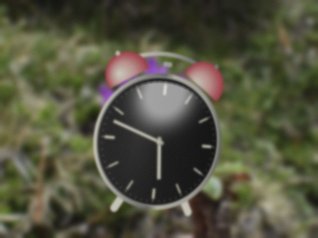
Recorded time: 5:48
